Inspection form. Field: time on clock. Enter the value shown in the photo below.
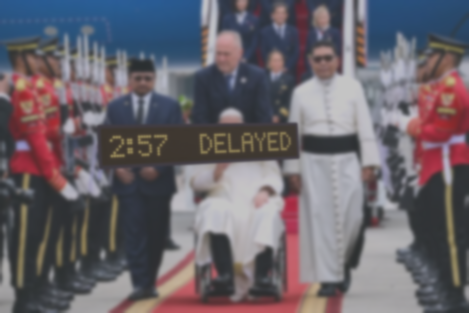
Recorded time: 2:57
